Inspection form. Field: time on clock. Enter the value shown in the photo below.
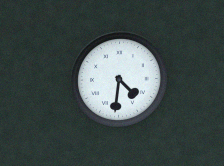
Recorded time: 4:31
